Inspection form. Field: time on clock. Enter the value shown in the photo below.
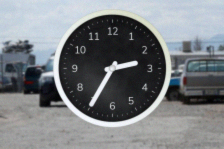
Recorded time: 2:35
